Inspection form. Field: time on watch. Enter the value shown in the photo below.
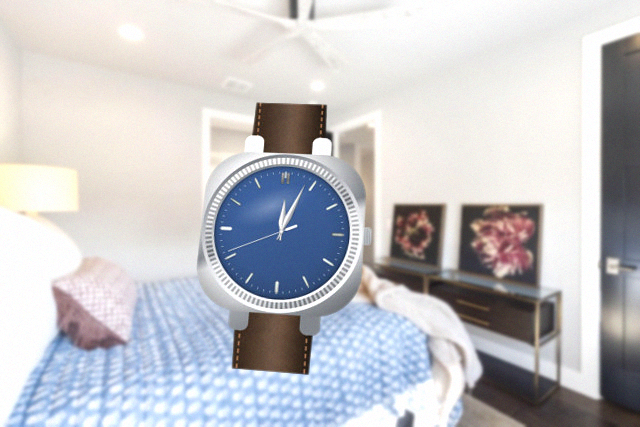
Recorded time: 12:03:41
